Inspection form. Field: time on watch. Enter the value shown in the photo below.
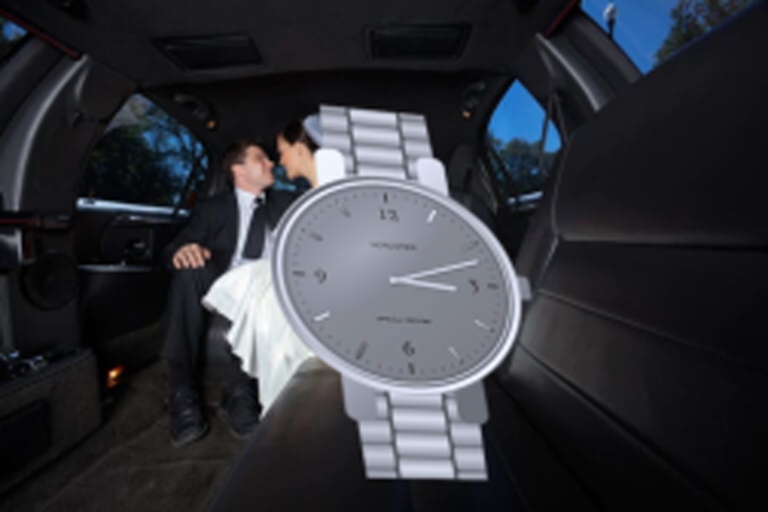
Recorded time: 3:12
